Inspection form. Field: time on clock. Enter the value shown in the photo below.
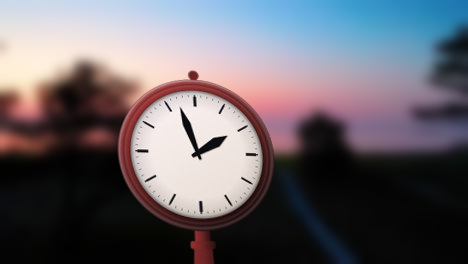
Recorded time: 1:57
